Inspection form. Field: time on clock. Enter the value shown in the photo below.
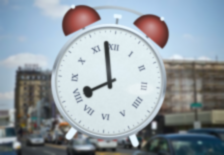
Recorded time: 7:58
